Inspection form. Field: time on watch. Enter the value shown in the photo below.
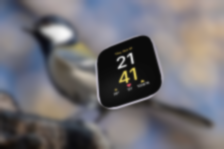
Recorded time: 21:41
